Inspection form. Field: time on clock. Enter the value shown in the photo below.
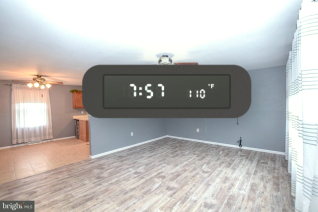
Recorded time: 7:57
